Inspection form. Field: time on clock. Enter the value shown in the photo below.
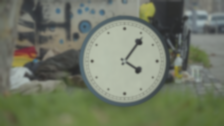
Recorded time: 4:06
